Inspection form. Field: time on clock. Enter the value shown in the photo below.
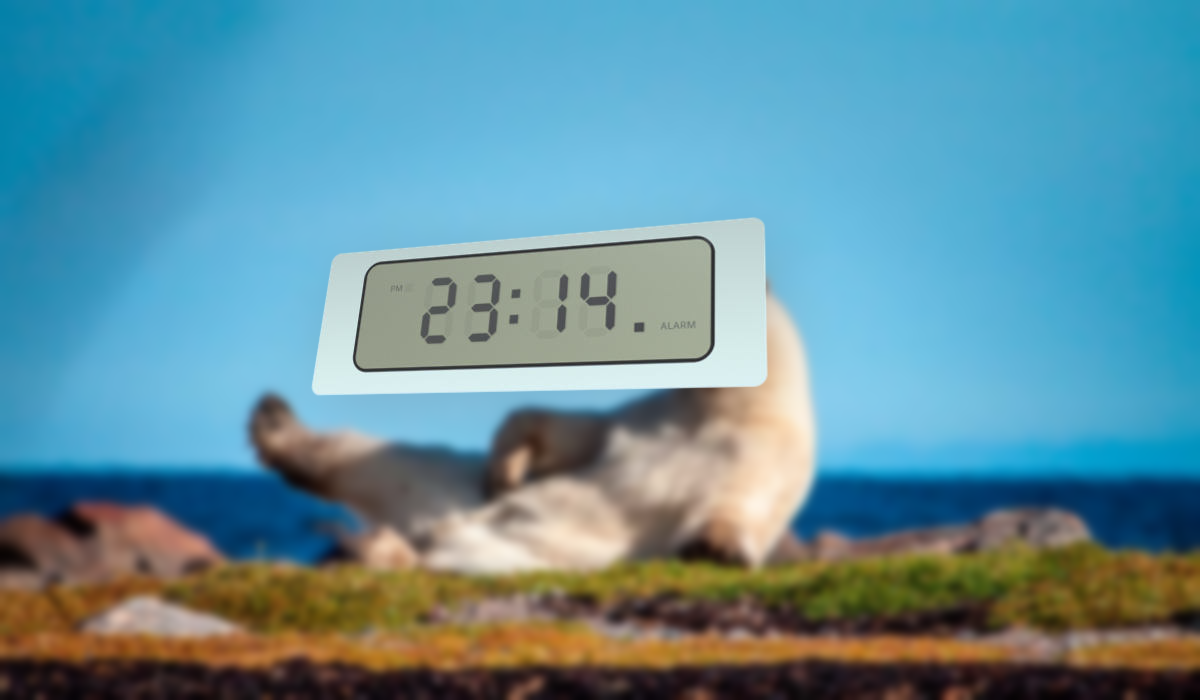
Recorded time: 23:14
